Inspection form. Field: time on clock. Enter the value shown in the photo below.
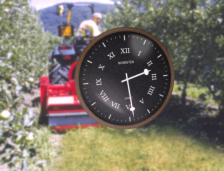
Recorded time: 2:29
